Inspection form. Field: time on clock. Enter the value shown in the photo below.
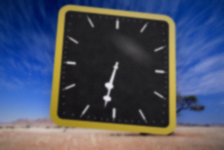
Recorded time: 6:32
